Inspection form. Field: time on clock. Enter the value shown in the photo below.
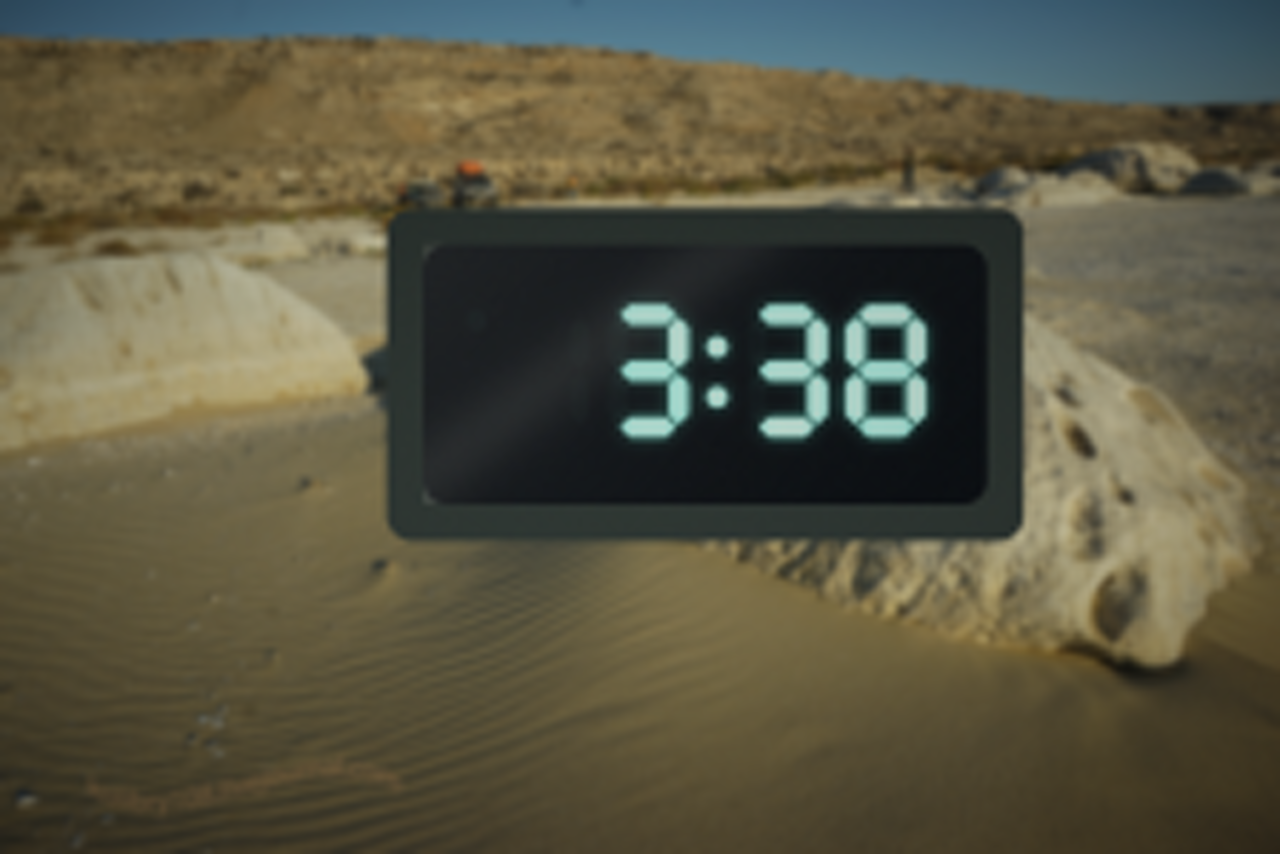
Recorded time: 3:38
